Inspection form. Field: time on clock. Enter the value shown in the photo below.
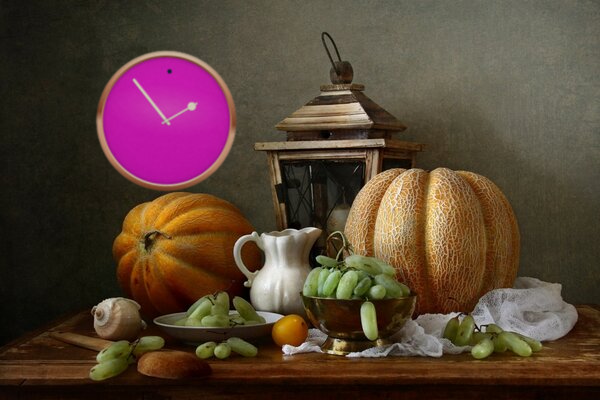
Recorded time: 1:53
